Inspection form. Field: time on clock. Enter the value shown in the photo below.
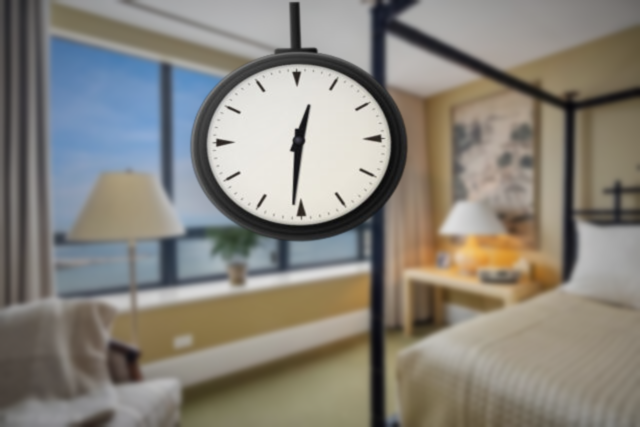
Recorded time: 12:31
